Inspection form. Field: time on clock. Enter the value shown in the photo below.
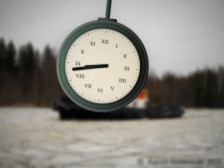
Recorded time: 8:43
